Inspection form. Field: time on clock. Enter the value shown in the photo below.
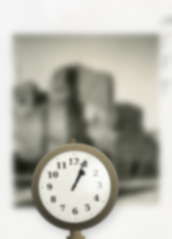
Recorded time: 1:04
